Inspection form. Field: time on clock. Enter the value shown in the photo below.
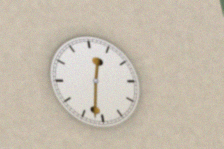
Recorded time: 12:32
